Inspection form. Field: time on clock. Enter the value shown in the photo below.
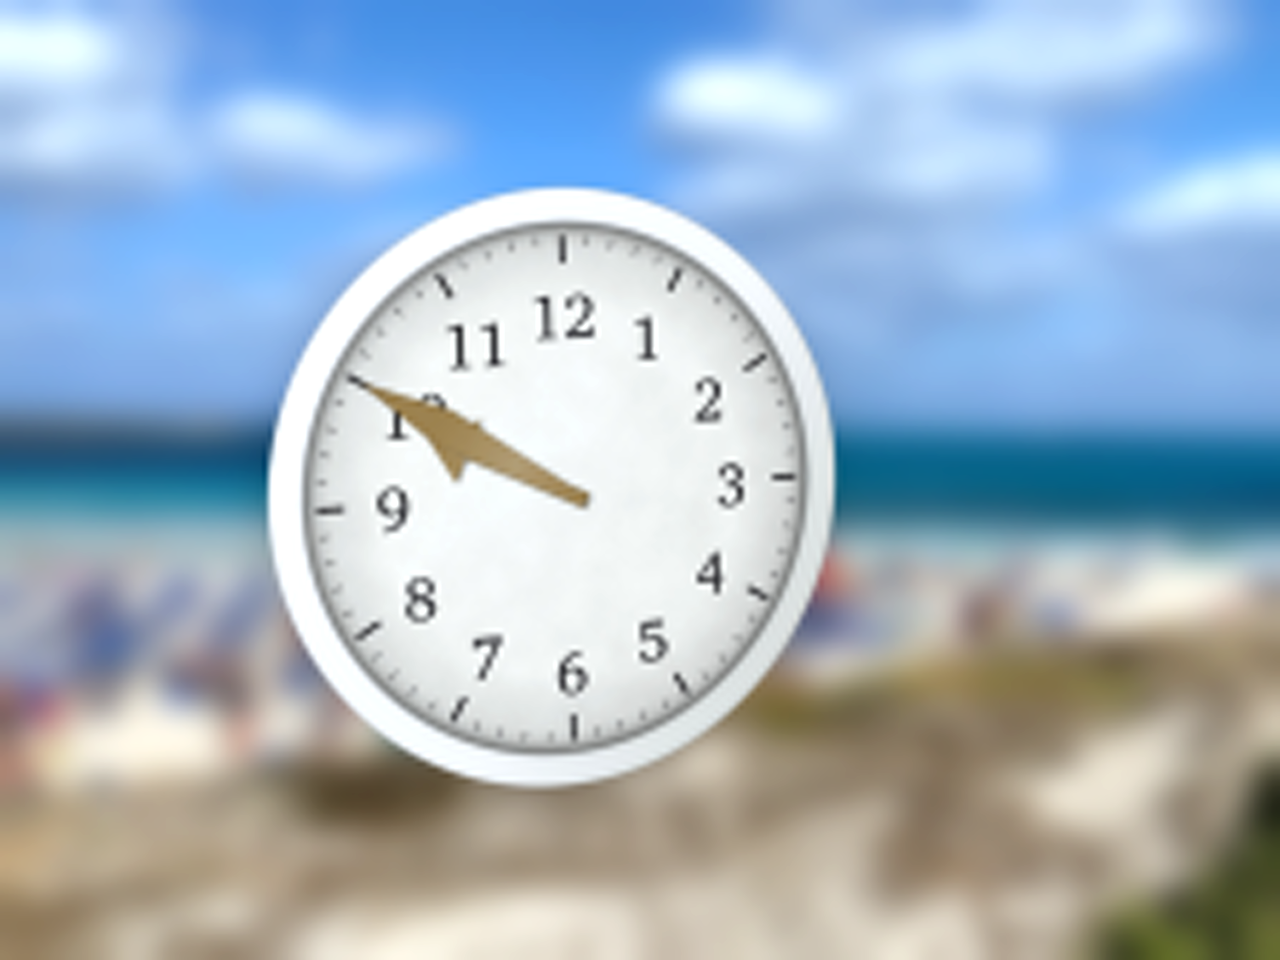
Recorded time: 9:50
